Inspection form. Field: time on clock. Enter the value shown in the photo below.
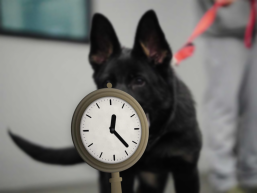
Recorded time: 12:23
